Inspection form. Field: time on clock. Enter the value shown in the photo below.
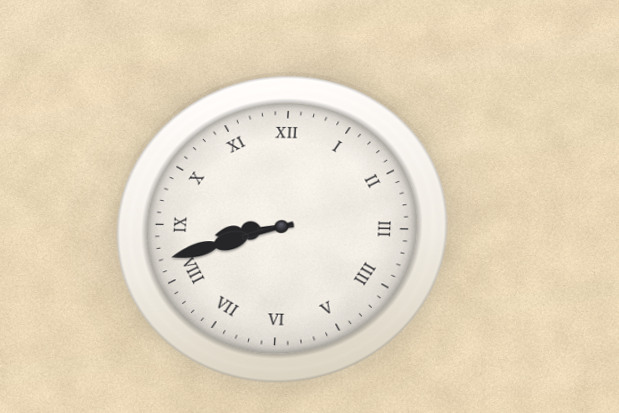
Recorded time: 8:42
